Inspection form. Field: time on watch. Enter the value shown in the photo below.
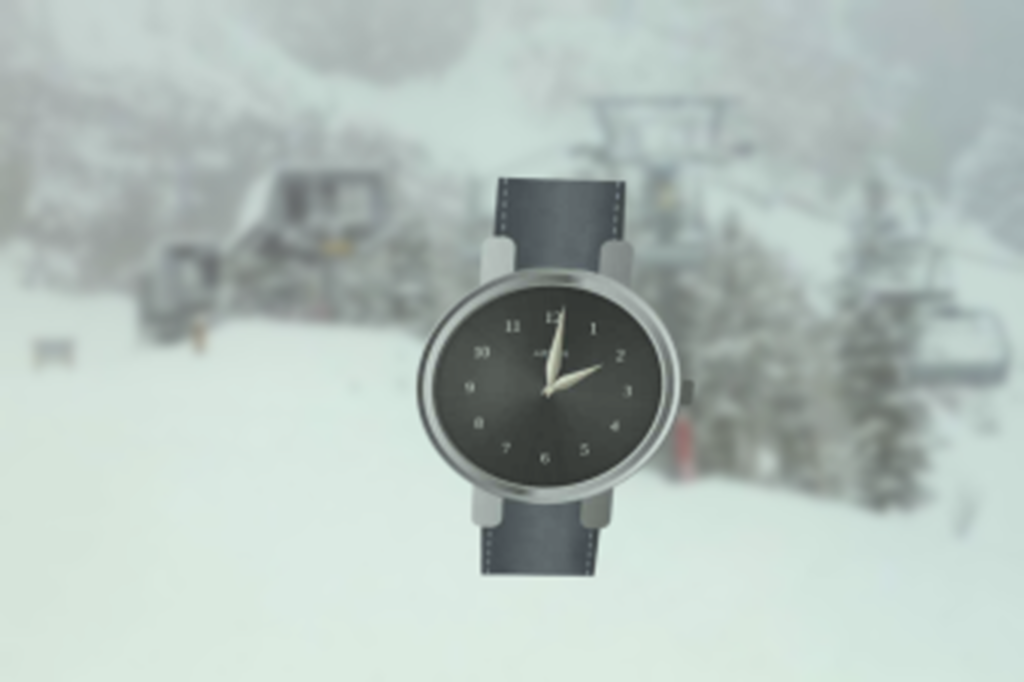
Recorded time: 2:01
